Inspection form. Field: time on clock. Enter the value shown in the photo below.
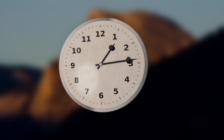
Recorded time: 1:14
